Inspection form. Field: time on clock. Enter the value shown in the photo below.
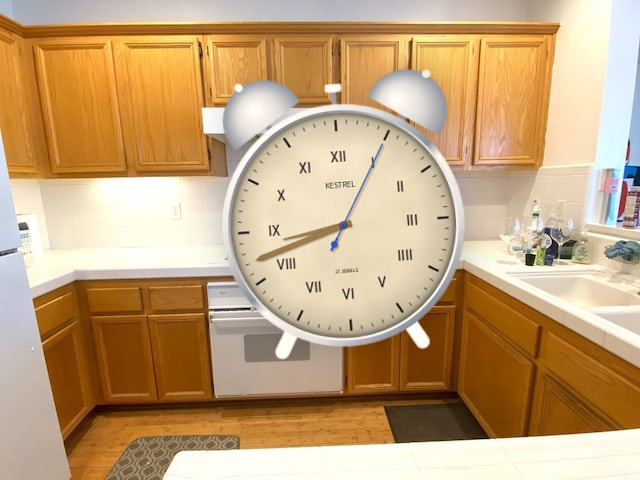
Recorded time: 8:42:05
